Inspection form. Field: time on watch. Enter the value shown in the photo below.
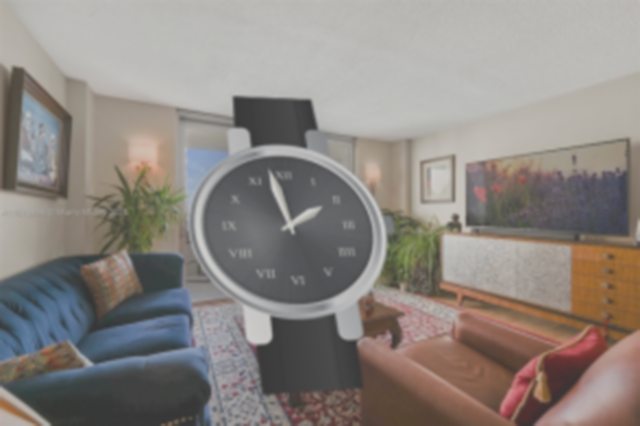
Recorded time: 1:58
